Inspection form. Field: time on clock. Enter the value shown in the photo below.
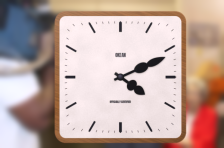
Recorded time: 4:11
